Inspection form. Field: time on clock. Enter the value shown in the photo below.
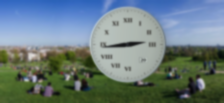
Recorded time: 2:44
